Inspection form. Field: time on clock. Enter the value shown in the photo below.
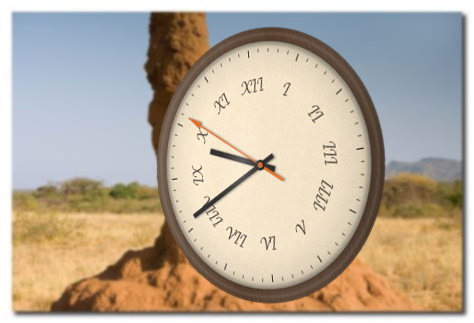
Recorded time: 9:40:51
